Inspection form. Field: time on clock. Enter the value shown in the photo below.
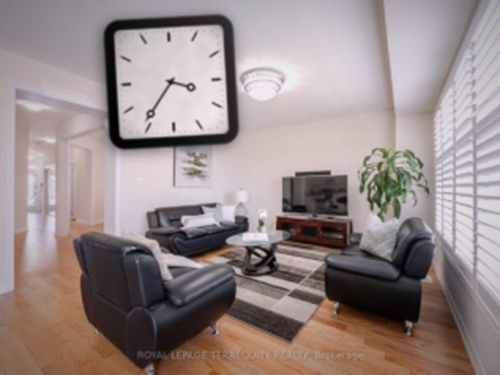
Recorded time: 3:36
